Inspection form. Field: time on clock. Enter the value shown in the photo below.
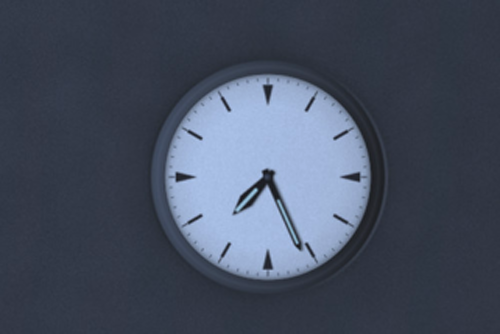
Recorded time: 7:26
